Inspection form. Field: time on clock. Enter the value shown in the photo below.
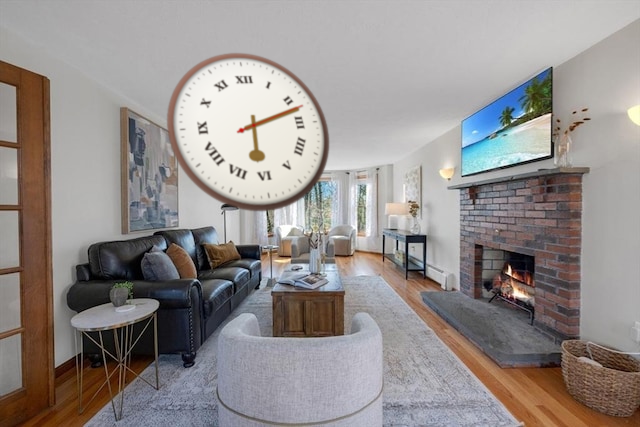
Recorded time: 6:12:12
